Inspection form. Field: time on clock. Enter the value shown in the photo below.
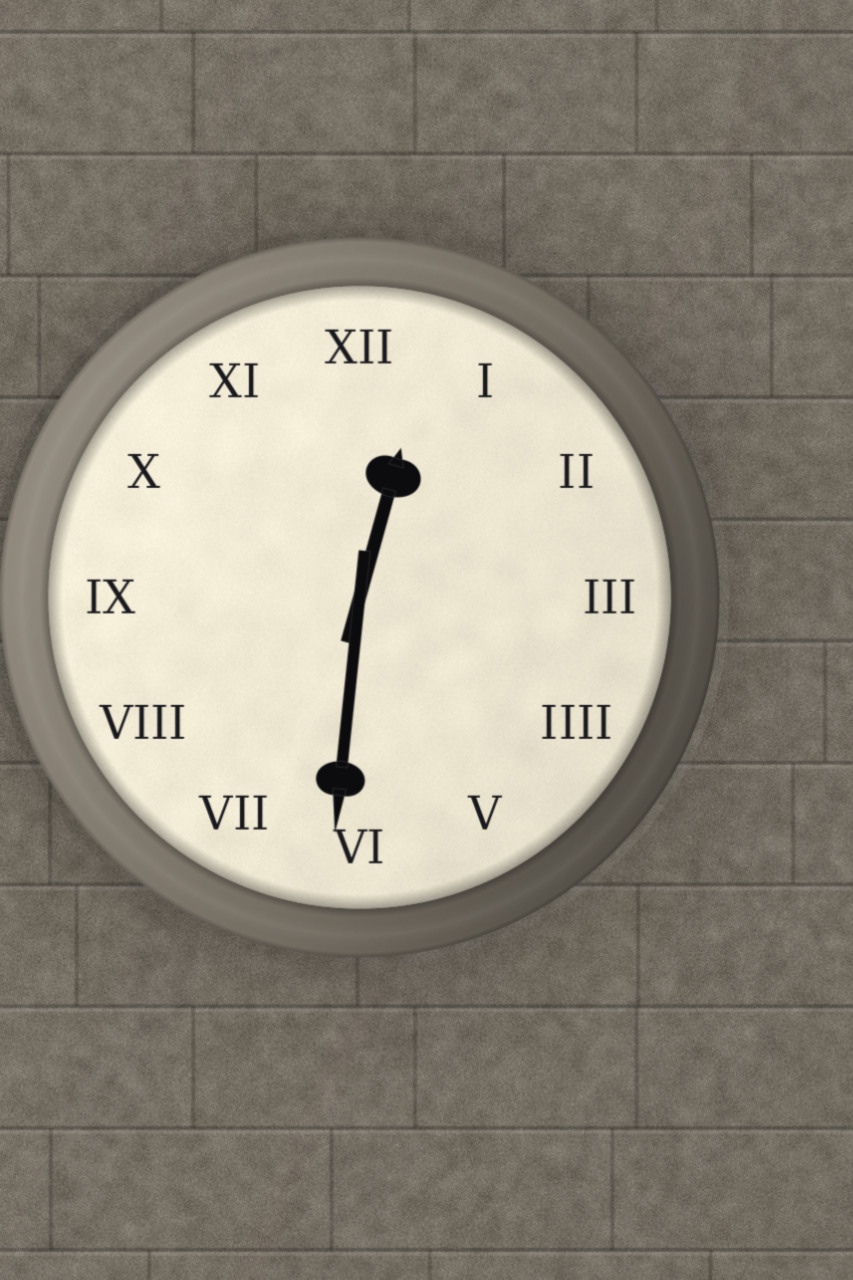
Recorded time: 12:31
